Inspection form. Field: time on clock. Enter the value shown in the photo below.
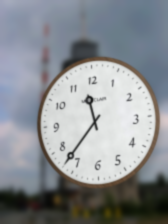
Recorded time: 11:37
